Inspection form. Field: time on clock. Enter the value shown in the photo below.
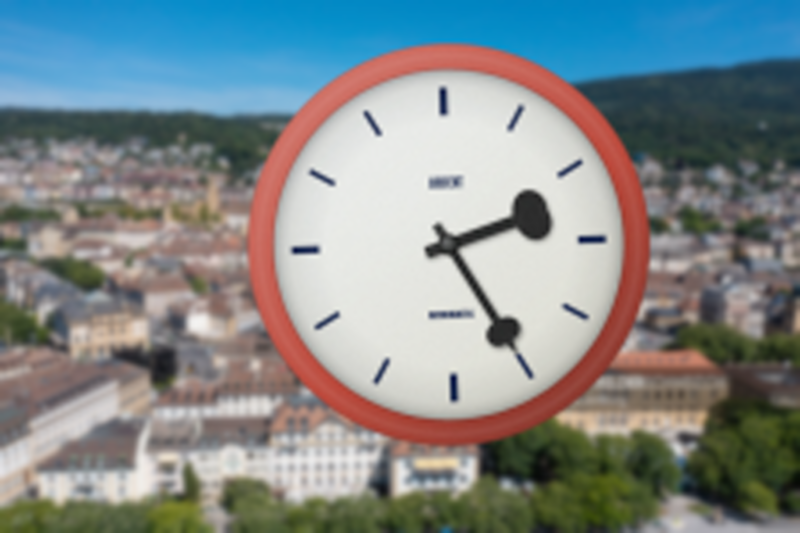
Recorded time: 2:25
